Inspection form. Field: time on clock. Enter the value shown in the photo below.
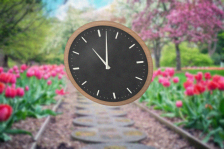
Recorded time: 11:02
